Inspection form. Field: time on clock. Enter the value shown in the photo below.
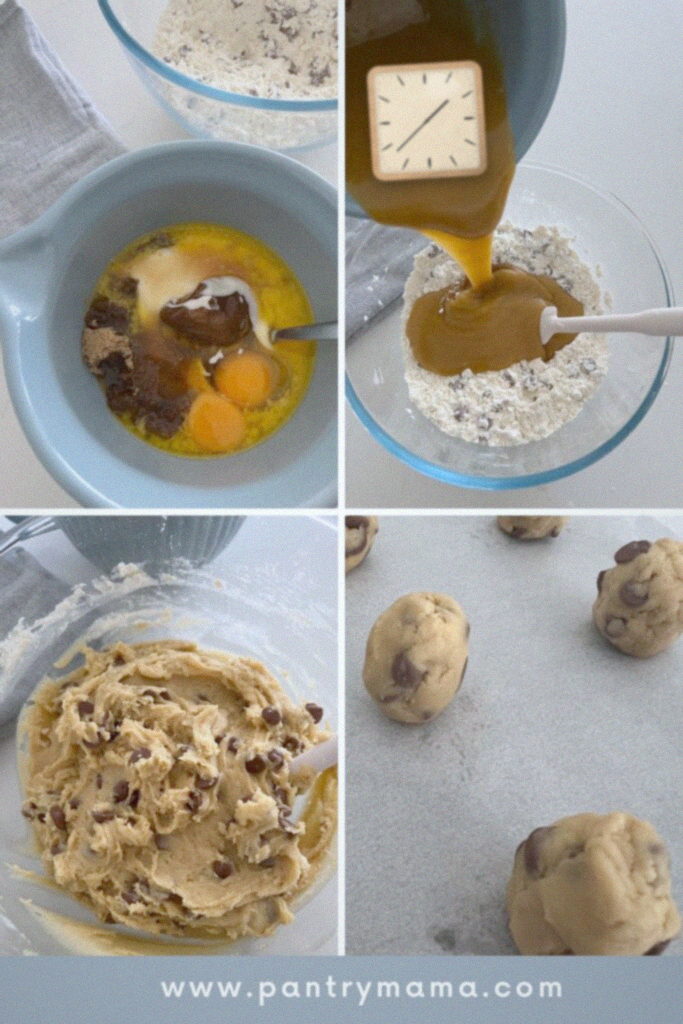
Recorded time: 1:38
